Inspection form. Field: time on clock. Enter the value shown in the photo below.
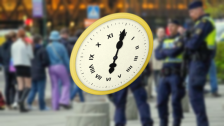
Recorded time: 6:00
